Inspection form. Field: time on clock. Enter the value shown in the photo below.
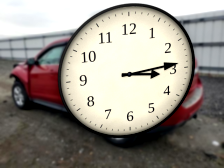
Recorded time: 3:14
